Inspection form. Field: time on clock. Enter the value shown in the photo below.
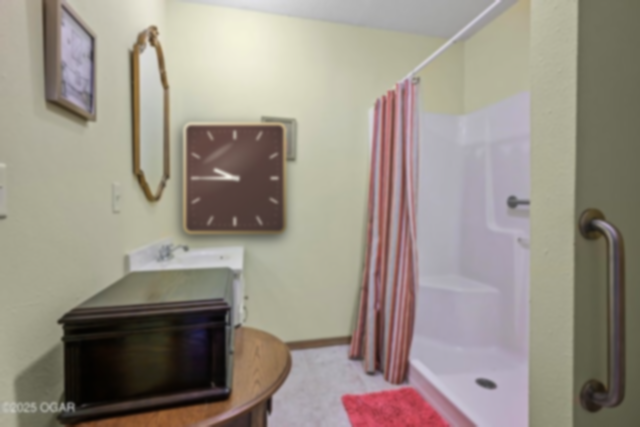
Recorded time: 9:45
